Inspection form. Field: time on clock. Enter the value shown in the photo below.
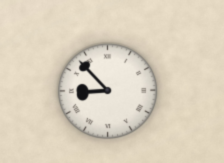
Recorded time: 8:53
